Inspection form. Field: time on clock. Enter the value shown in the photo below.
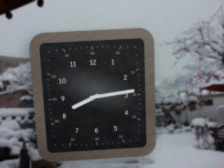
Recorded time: 8:14
